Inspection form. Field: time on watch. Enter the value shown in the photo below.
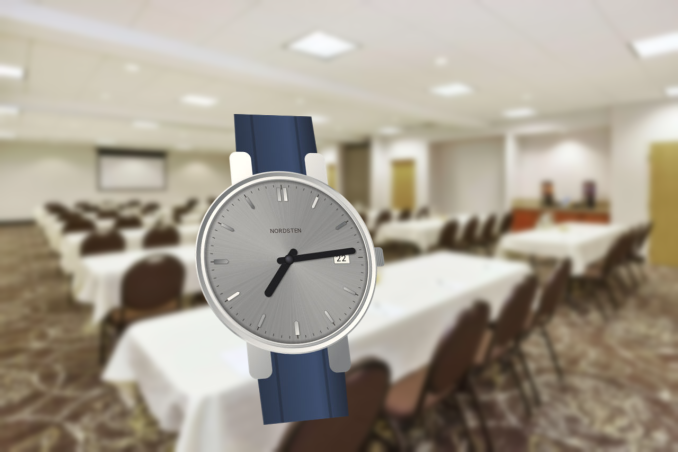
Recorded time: 7:14
